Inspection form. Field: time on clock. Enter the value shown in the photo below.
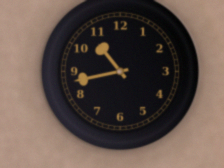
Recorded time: 10:43
